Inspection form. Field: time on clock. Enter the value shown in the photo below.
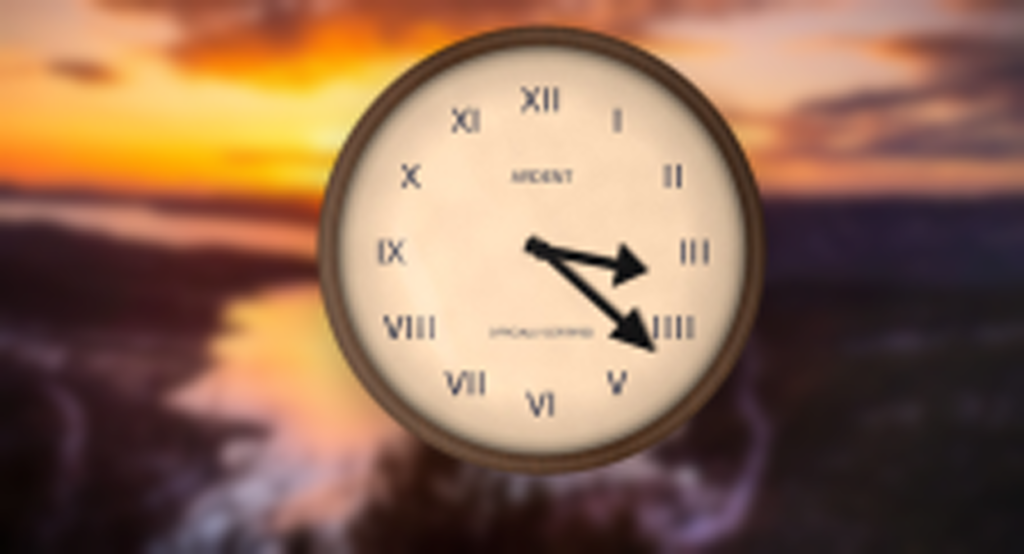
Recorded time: 3:22
